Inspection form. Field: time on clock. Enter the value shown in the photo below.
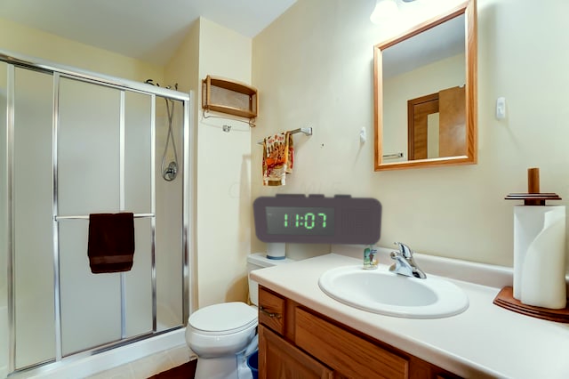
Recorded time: 11:07
